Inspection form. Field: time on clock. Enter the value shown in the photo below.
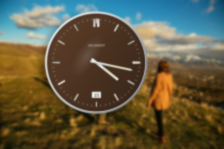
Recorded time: 4:17
